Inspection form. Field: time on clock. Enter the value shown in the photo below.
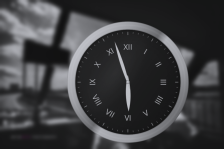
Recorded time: 5:57
